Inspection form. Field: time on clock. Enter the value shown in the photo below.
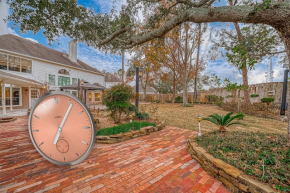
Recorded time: 7:06
